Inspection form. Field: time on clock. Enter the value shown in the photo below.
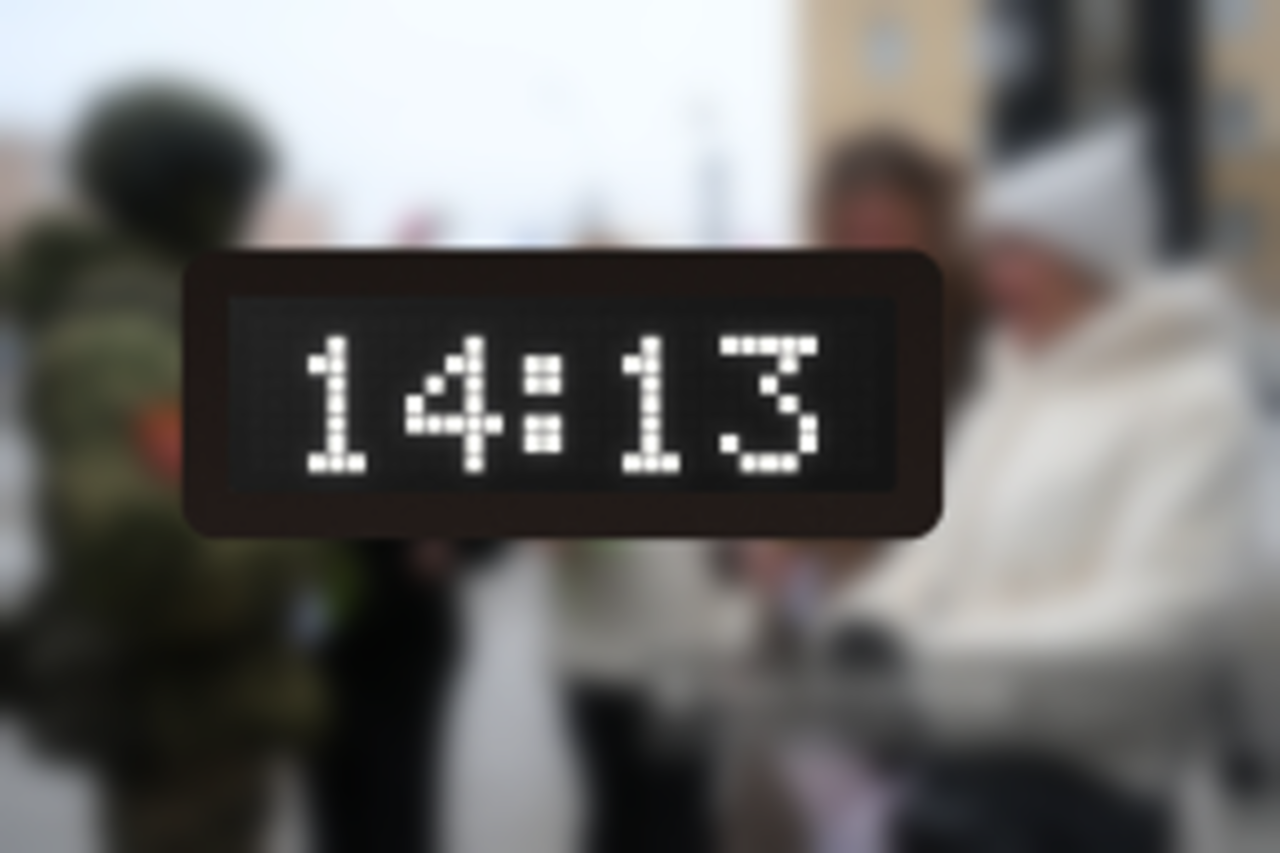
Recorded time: 14:13
